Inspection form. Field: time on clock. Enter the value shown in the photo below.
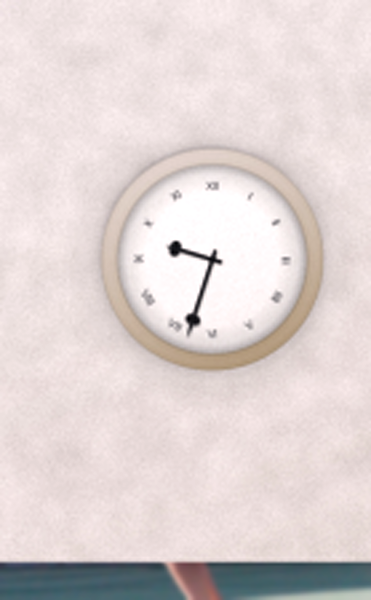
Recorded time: 9:33
